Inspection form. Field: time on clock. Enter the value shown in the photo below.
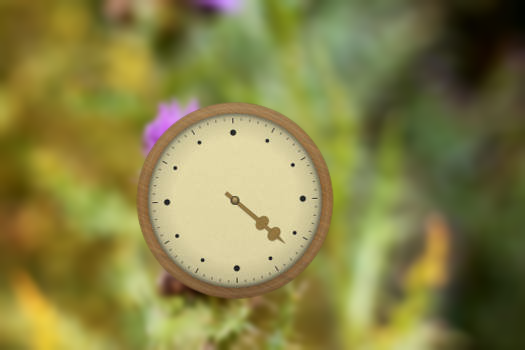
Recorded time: 4:22
